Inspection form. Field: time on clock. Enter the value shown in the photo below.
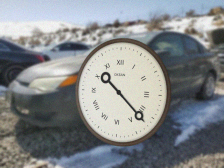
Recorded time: 10:22
